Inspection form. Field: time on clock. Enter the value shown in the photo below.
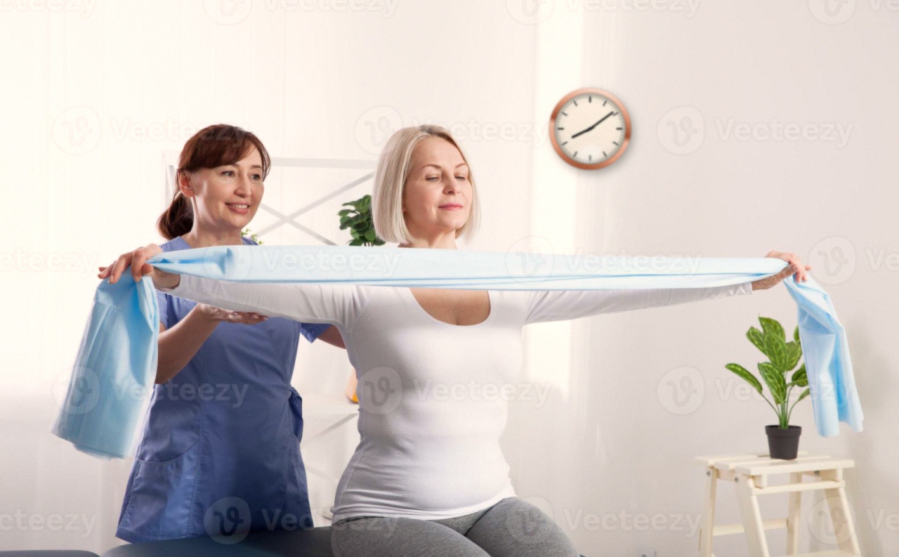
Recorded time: 8:09
